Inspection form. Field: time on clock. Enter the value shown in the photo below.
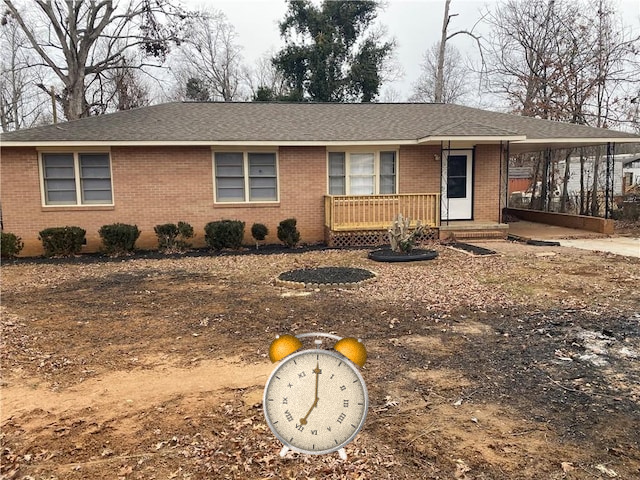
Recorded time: 7:00
